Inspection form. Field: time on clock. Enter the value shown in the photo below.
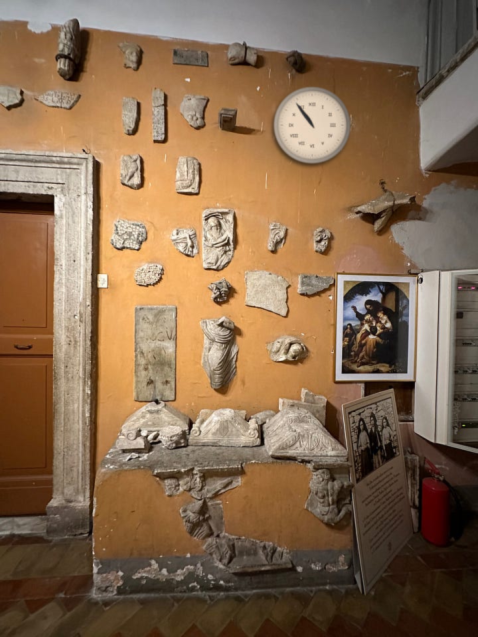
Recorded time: 10:54
